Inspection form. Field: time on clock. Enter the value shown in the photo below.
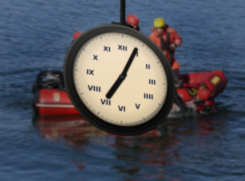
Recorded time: 7:04
